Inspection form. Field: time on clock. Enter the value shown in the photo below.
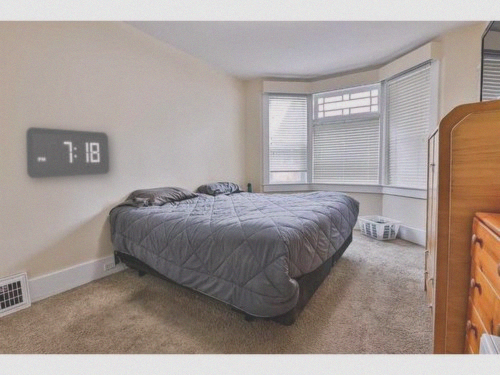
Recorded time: 7:18
